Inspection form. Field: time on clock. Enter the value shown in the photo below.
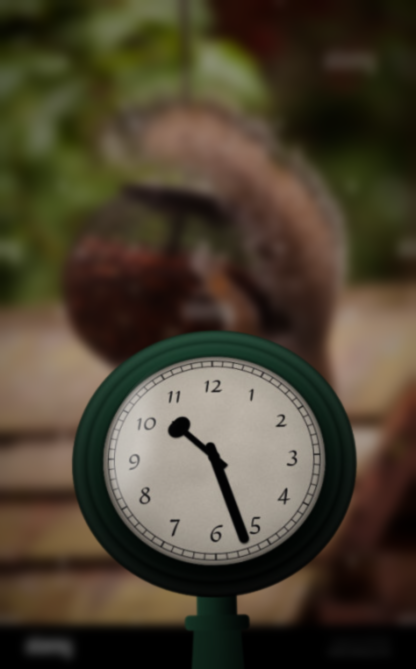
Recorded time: 10:27
